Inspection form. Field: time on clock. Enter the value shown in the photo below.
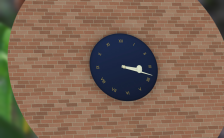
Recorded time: 3:18
